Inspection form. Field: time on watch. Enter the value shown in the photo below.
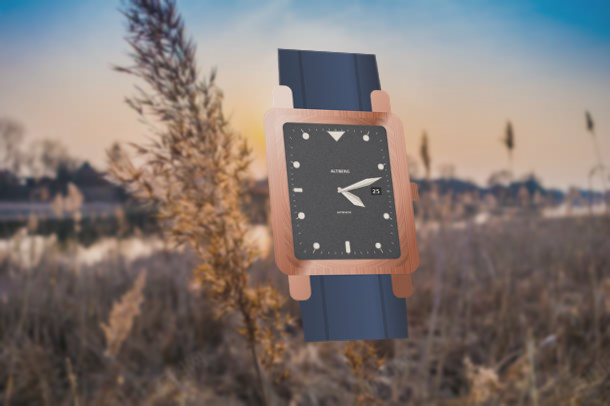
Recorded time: 4:12
